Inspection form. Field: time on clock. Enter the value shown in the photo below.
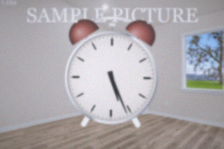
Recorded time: 5:26
